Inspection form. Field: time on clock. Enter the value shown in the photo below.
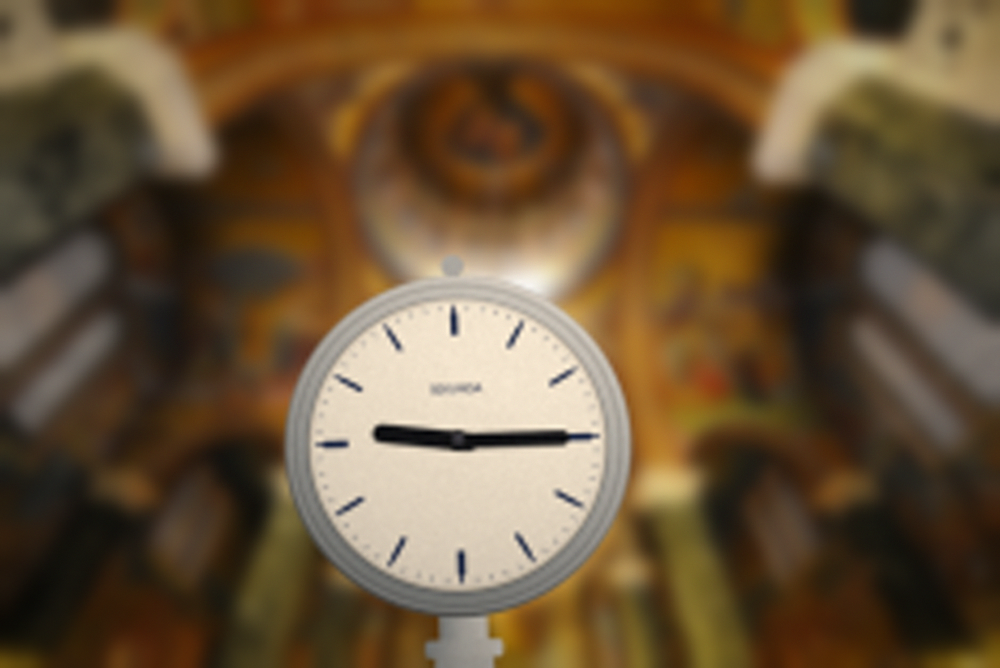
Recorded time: 9:15
